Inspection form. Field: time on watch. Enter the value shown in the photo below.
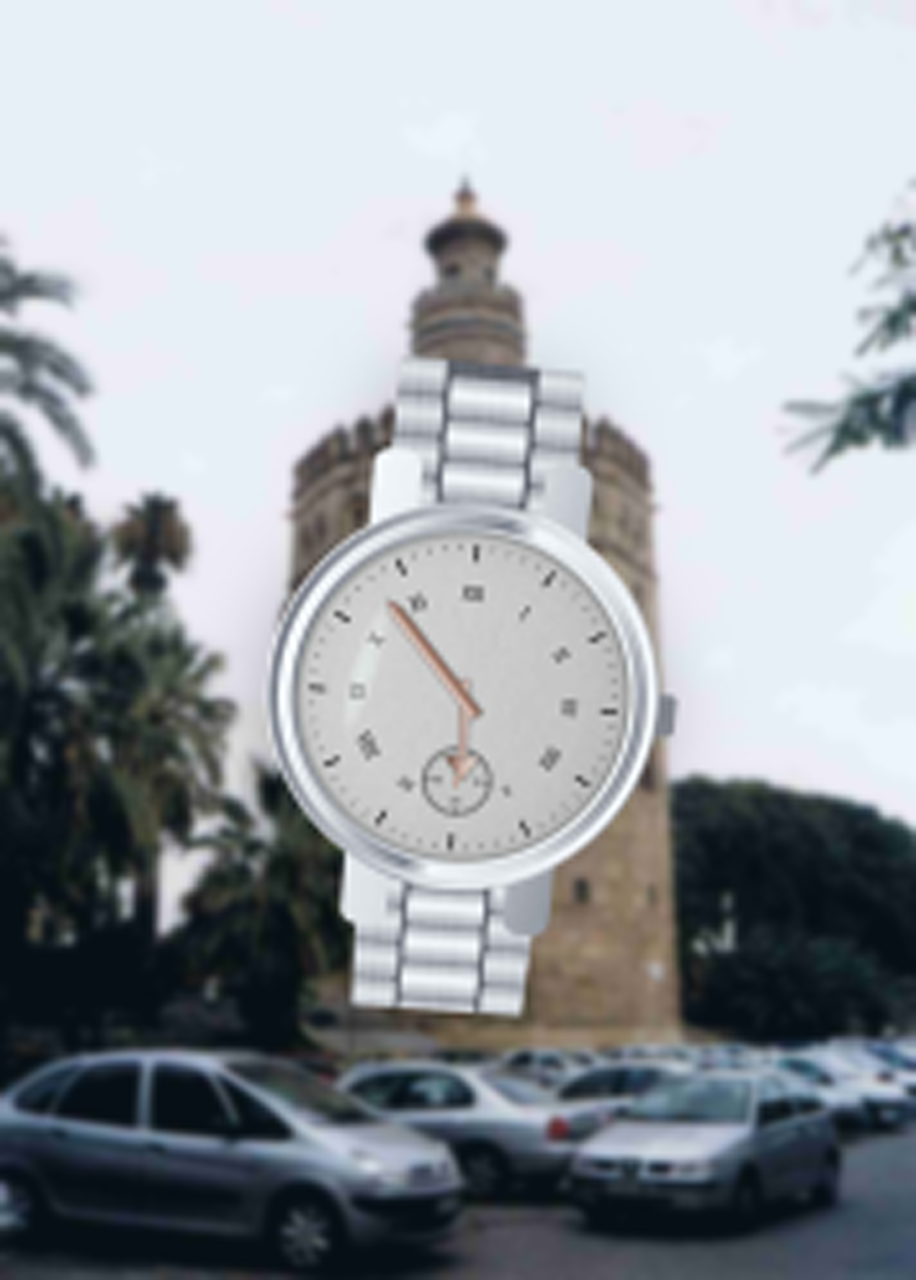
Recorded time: 5:53
